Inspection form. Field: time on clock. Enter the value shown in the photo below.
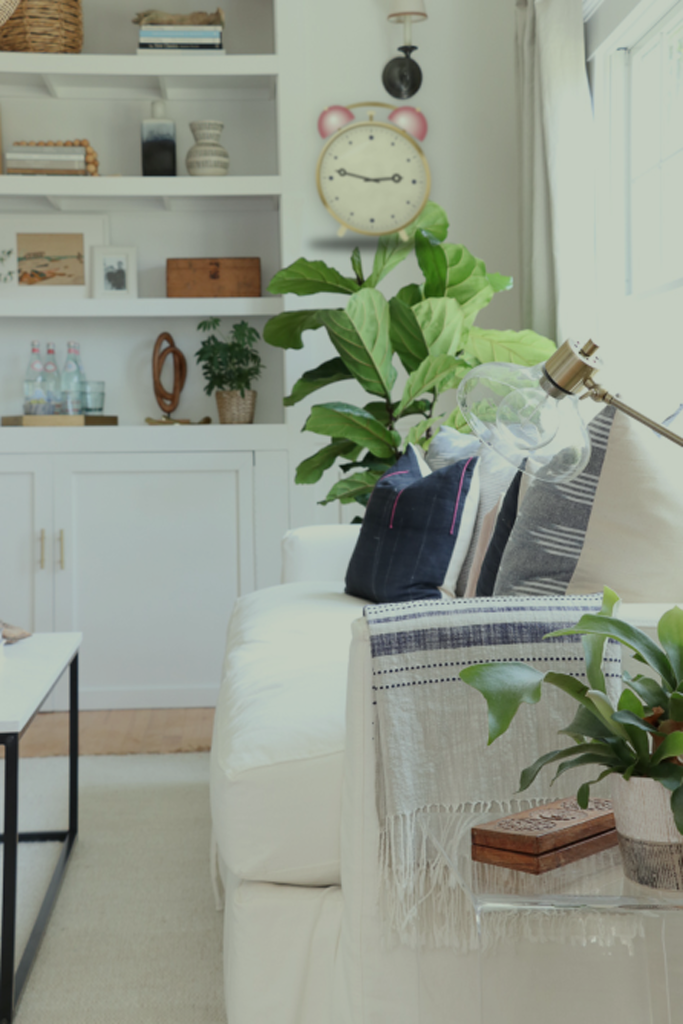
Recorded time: 2:47
